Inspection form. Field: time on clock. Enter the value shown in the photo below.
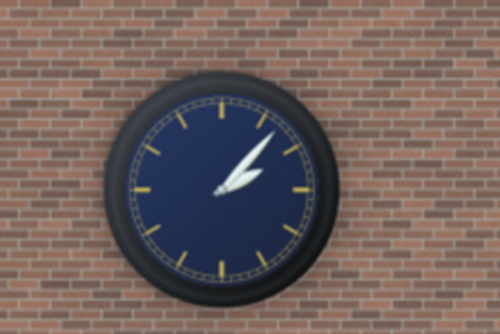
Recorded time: 2:07
